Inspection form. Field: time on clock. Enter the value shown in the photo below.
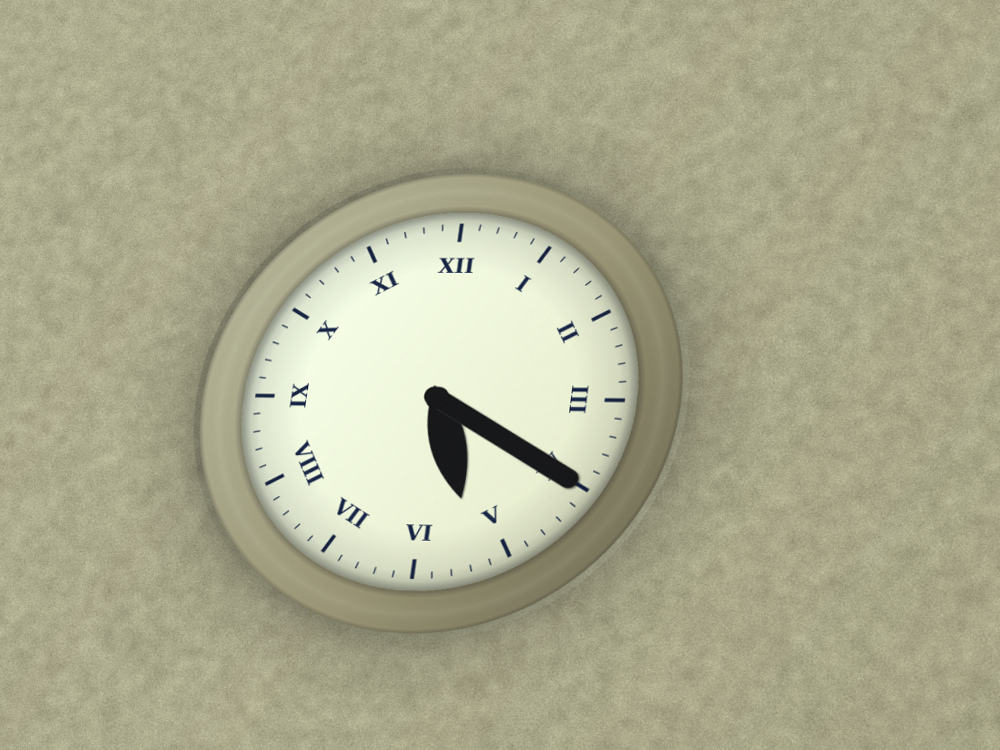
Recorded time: 5:20
